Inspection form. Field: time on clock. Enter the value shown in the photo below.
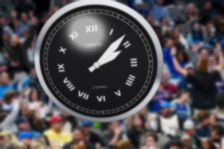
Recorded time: 2:08
